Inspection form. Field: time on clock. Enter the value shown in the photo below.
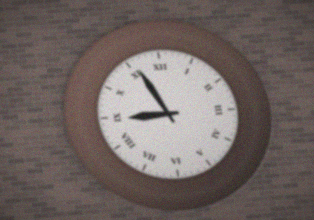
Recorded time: 8:56
